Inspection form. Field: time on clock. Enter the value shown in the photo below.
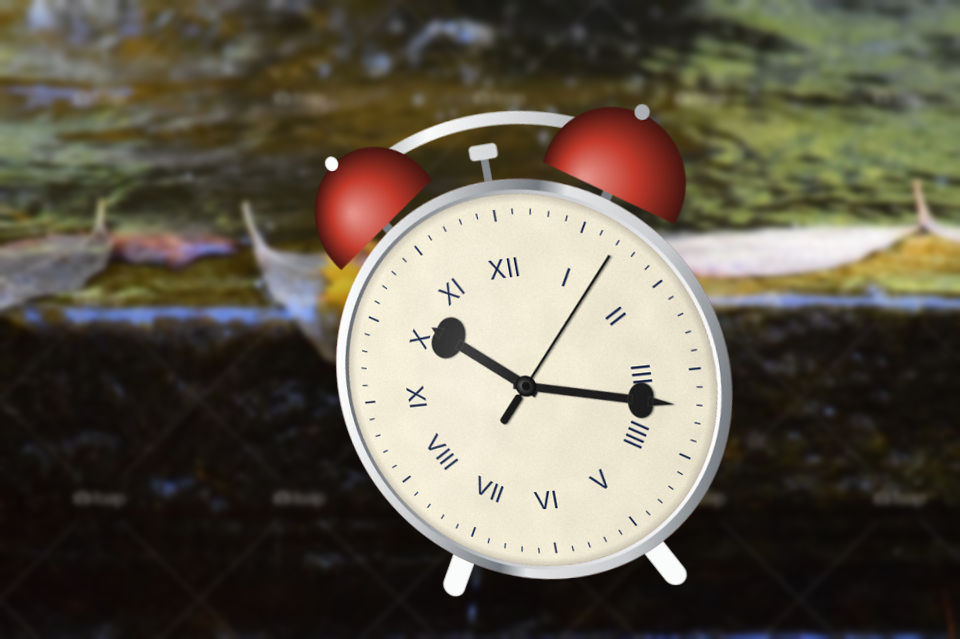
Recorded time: 10:17:07
